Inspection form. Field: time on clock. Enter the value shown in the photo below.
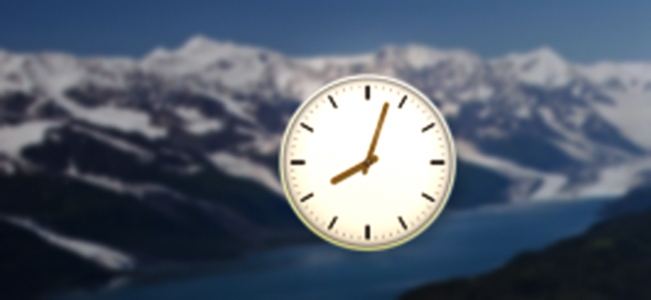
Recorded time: 8:03
